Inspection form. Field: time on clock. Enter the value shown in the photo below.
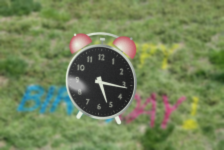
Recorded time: 5:16
